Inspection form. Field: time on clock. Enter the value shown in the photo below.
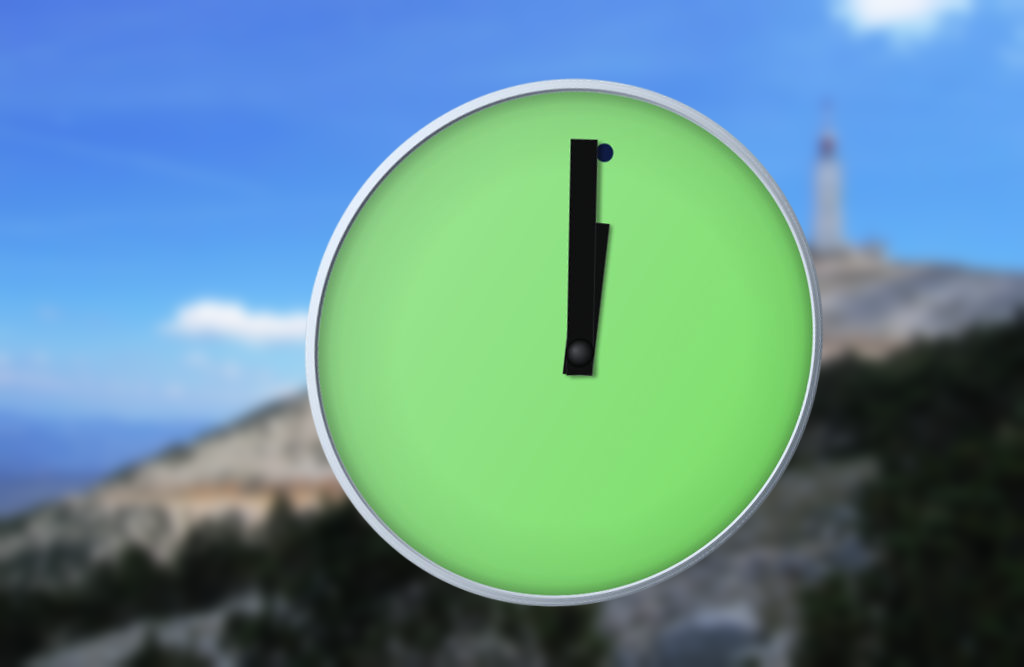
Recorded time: 11:59
